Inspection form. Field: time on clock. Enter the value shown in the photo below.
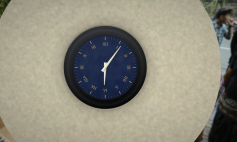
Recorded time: 6:06
